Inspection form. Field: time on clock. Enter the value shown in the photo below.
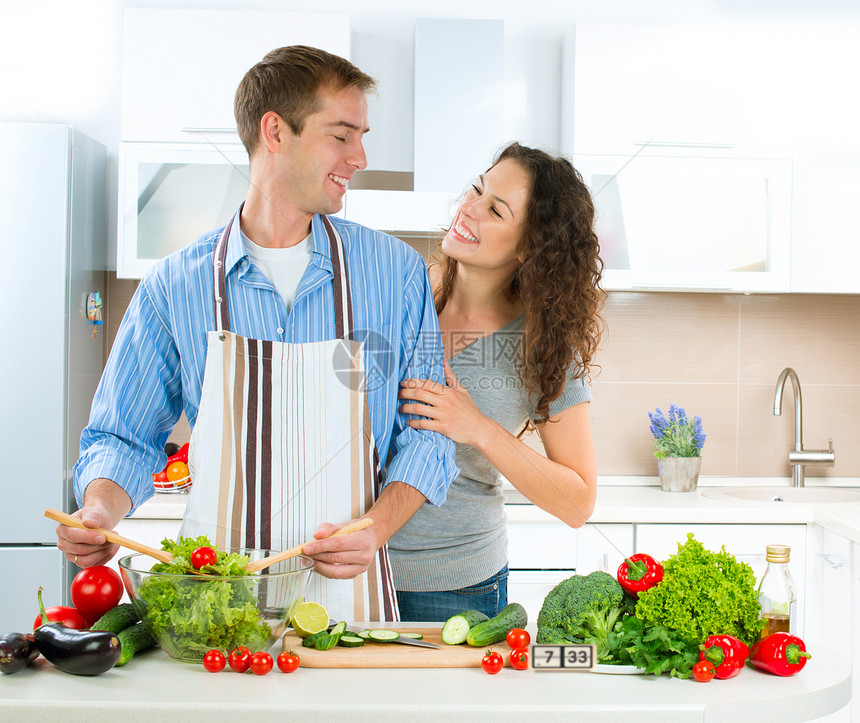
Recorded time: 7:33
